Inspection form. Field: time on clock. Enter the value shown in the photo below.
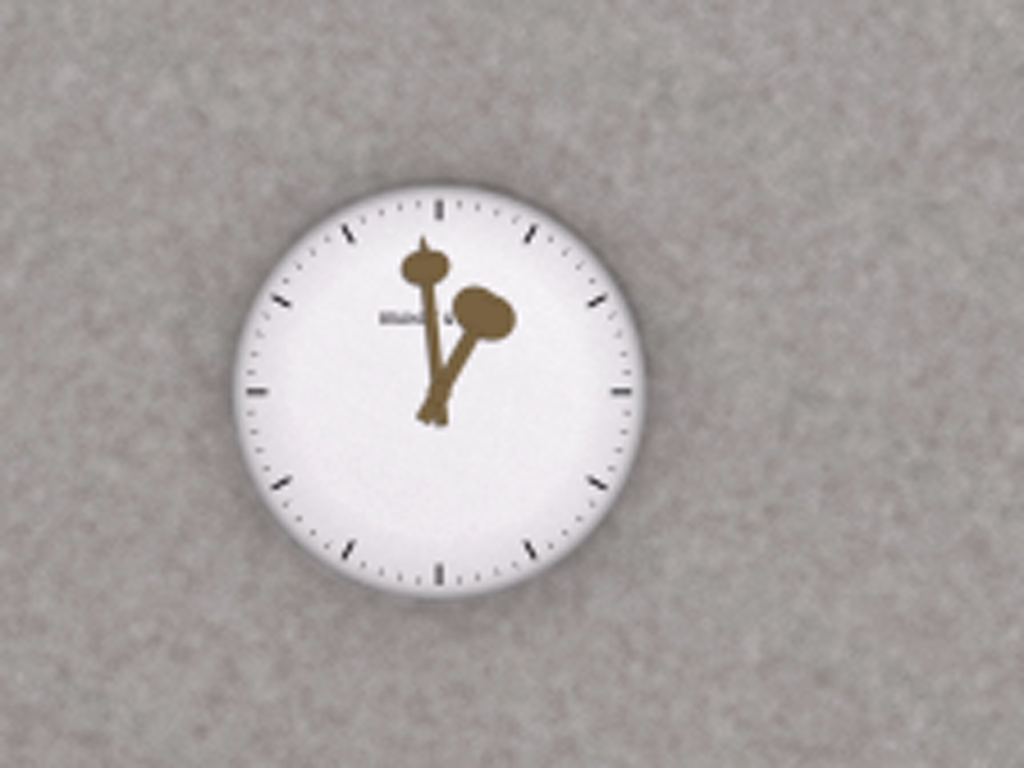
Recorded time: 12:59
